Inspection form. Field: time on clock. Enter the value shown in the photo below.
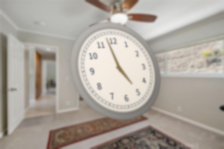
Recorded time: 4:58
